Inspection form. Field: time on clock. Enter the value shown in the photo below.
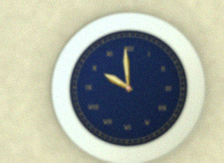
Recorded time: 9:59
